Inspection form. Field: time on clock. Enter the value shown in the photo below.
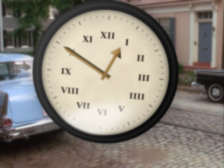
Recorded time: 12:50
